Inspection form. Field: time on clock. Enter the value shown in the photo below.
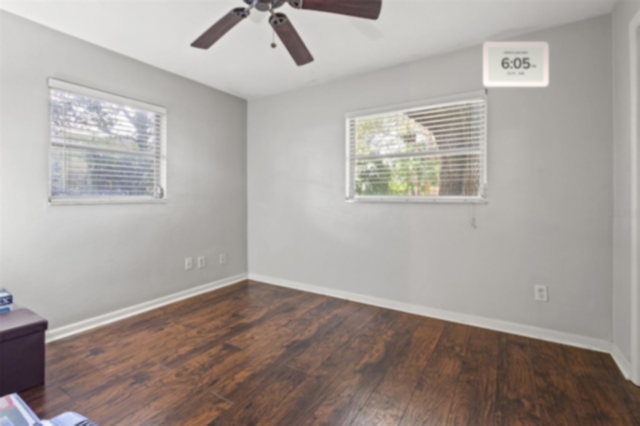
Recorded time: 6:05
